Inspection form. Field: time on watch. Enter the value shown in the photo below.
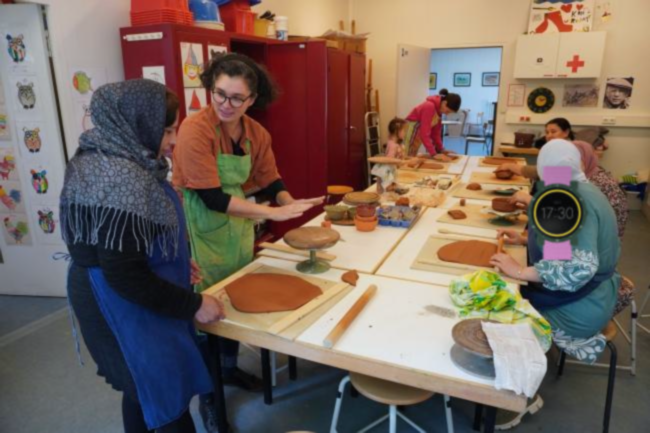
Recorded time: 17:30
